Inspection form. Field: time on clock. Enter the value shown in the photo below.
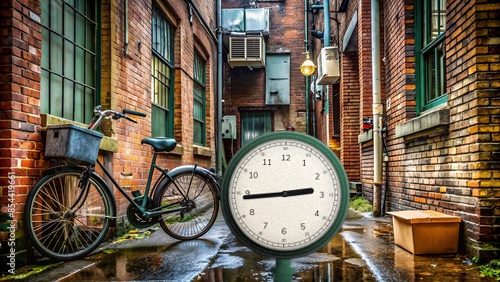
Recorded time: 2:44
